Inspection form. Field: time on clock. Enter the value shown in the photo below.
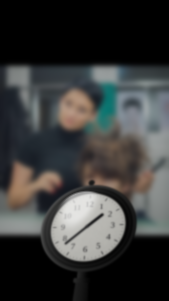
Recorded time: 1:38
